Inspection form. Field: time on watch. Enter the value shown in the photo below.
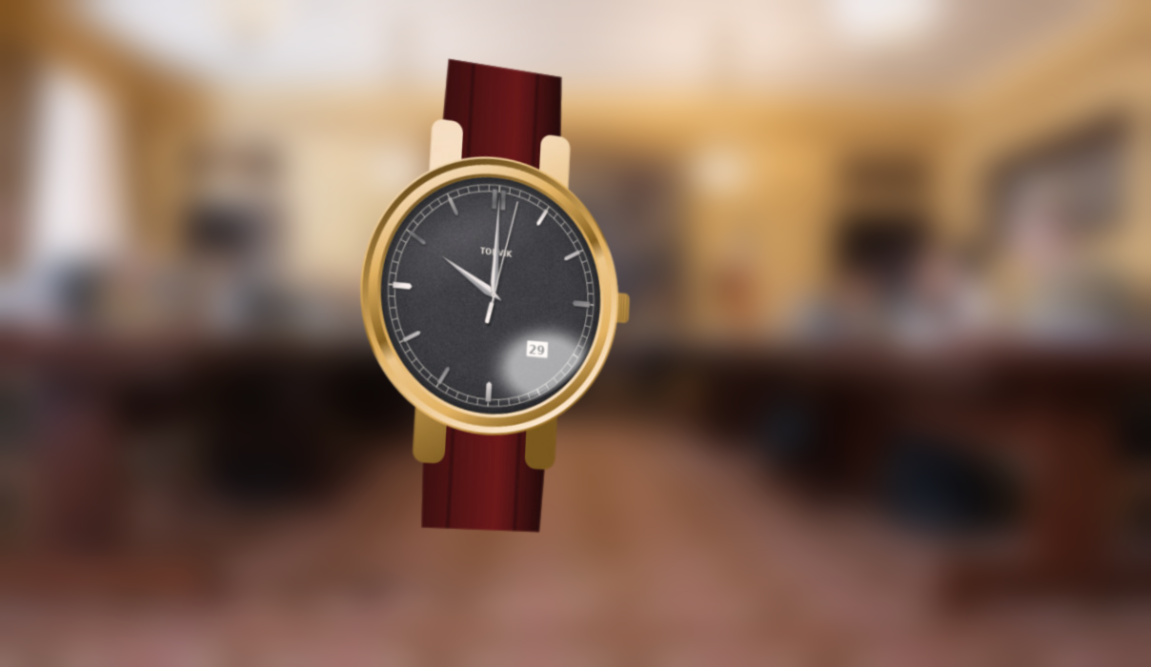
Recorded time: 10:00:02
